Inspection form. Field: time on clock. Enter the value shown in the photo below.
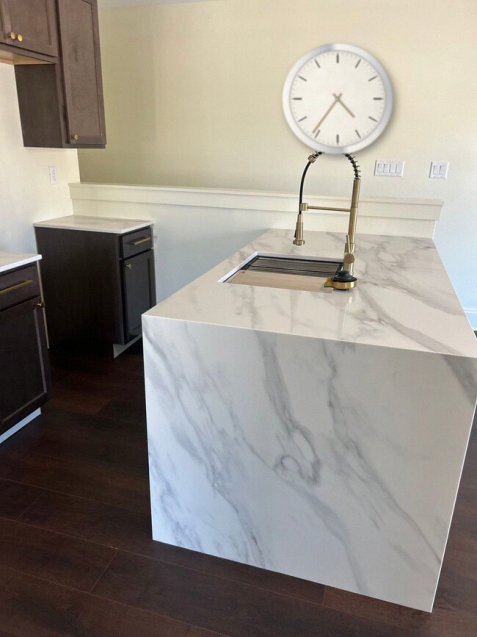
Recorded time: 4:36
